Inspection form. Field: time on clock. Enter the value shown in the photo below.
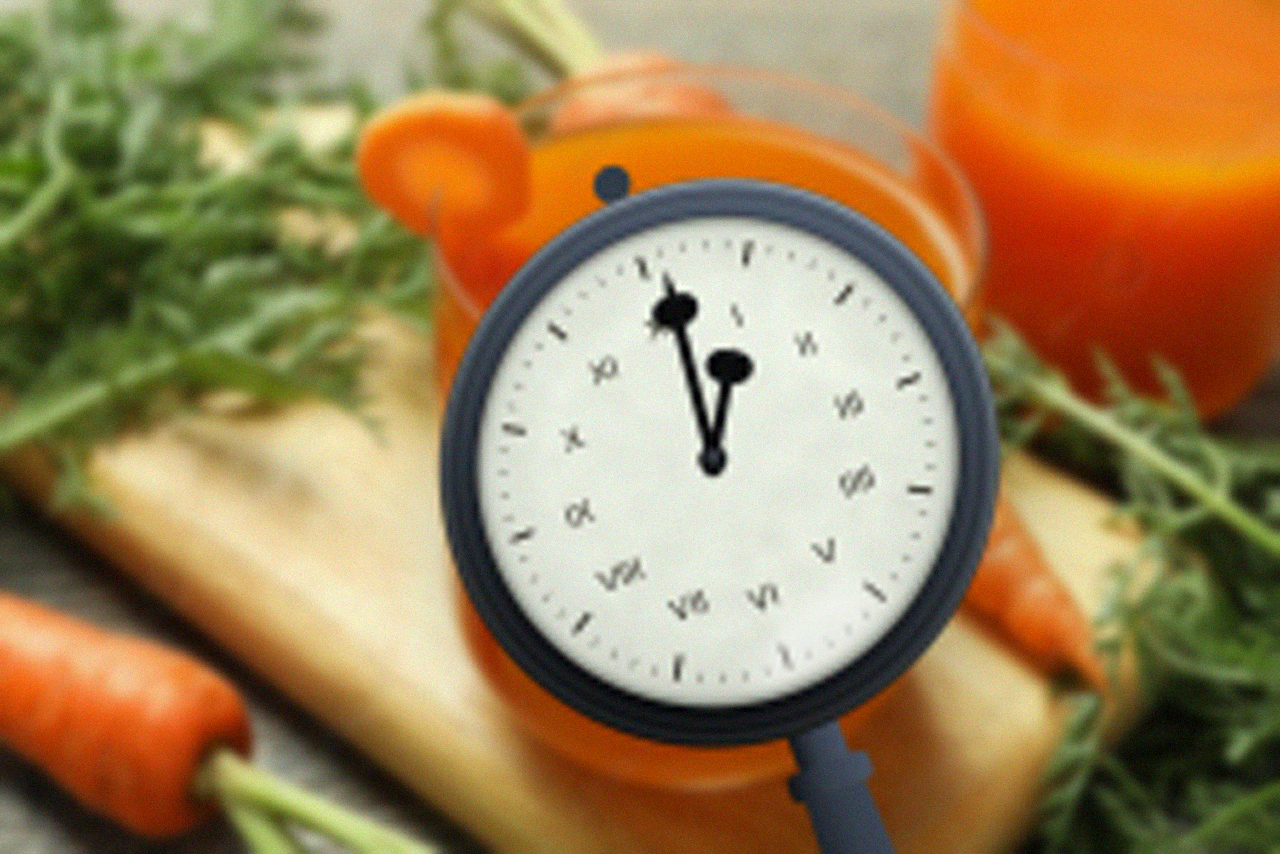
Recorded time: 1:01
